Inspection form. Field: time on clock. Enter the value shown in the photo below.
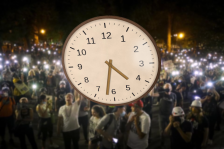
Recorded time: 4:32
